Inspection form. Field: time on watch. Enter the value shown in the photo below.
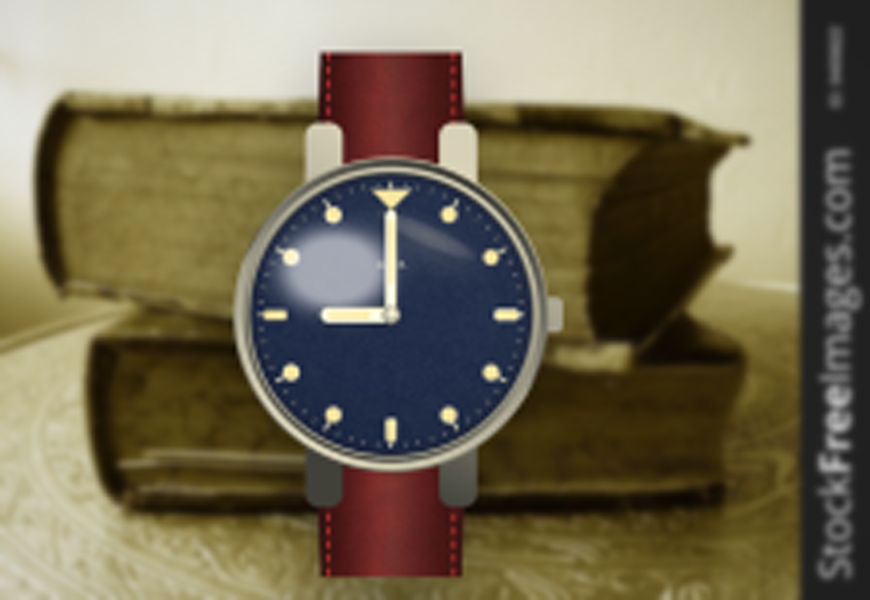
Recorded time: 9:00
